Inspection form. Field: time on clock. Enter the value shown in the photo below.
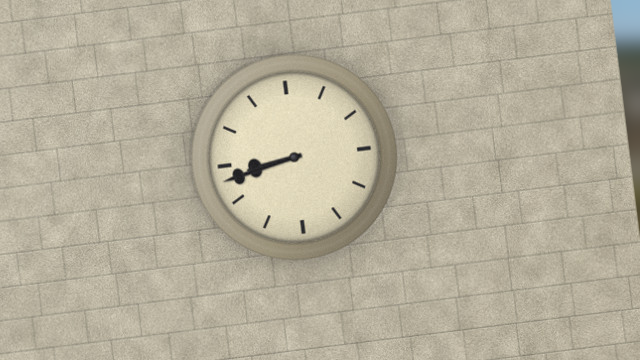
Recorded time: 8:43
